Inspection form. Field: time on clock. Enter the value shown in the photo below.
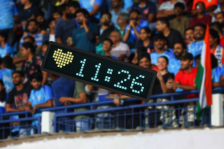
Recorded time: 11:26
